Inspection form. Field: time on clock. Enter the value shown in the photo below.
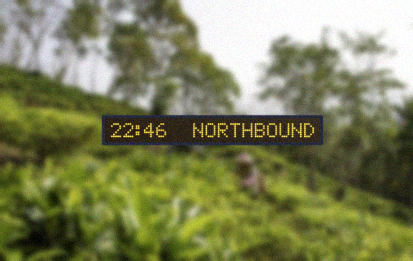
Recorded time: 22:46
